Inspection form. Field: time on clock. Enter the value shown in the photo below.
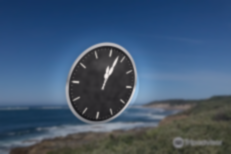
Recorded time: 12:03
